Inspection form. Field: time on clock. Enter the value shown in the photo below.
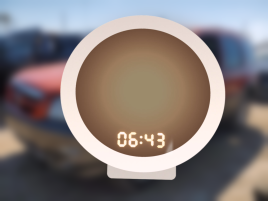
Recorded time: 6:43
